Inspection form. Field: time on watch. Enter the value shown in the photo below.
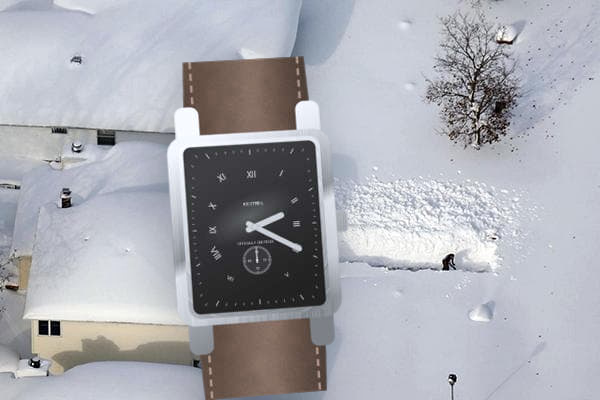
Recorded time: 2:20
